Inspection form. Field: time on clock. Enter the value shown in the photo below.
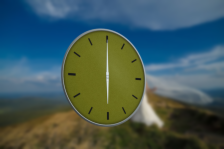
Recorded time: 6:00
